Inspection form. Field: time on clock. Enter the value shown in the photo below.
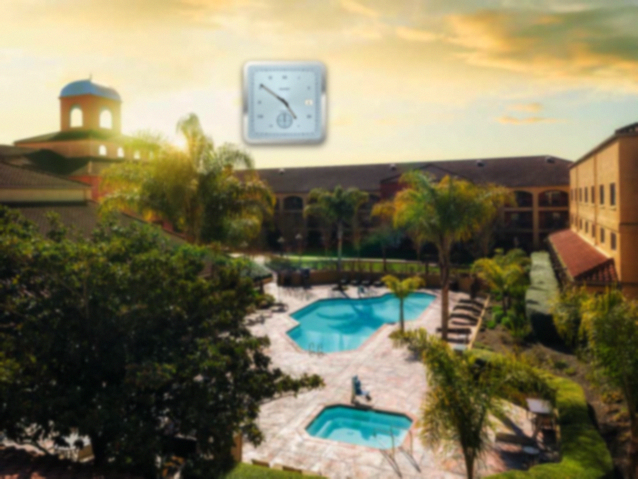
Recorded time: 4:51
